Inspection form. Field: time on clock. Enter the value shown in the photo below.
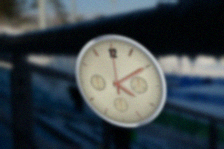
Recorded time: 4:10
